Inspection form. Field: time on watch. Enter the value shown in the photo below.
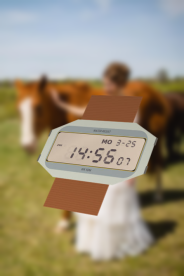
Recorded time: 14:56:07
